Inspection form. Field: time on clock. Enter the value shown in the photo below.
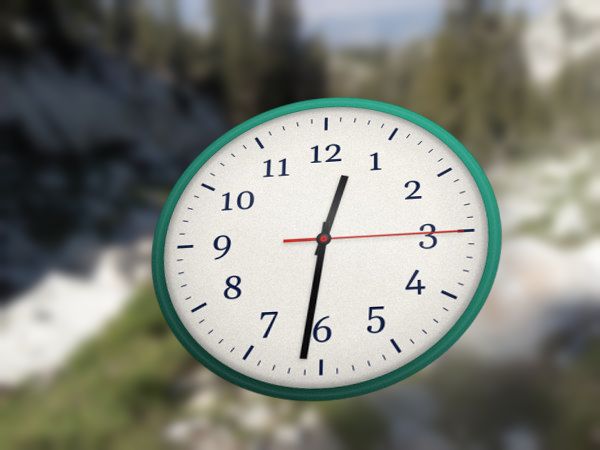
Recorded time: 12:31:15
